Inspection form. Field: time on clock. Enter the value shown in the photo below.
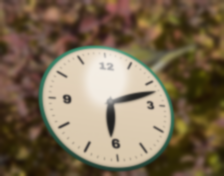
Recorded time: 6:12
